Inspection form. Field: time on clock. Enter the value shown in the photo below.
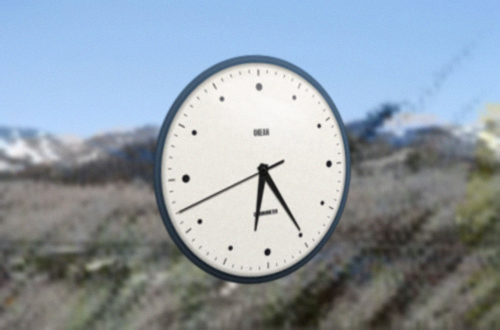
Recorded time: 6:24:42
